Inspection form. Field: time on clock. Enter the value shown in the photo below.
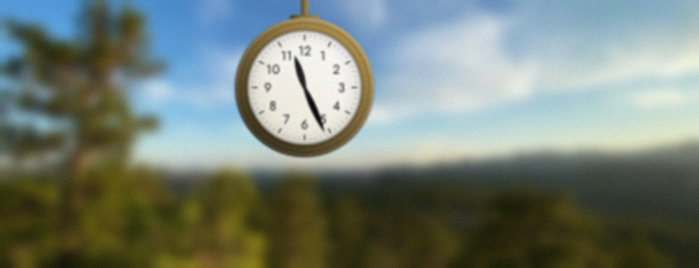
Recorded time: 11:26
